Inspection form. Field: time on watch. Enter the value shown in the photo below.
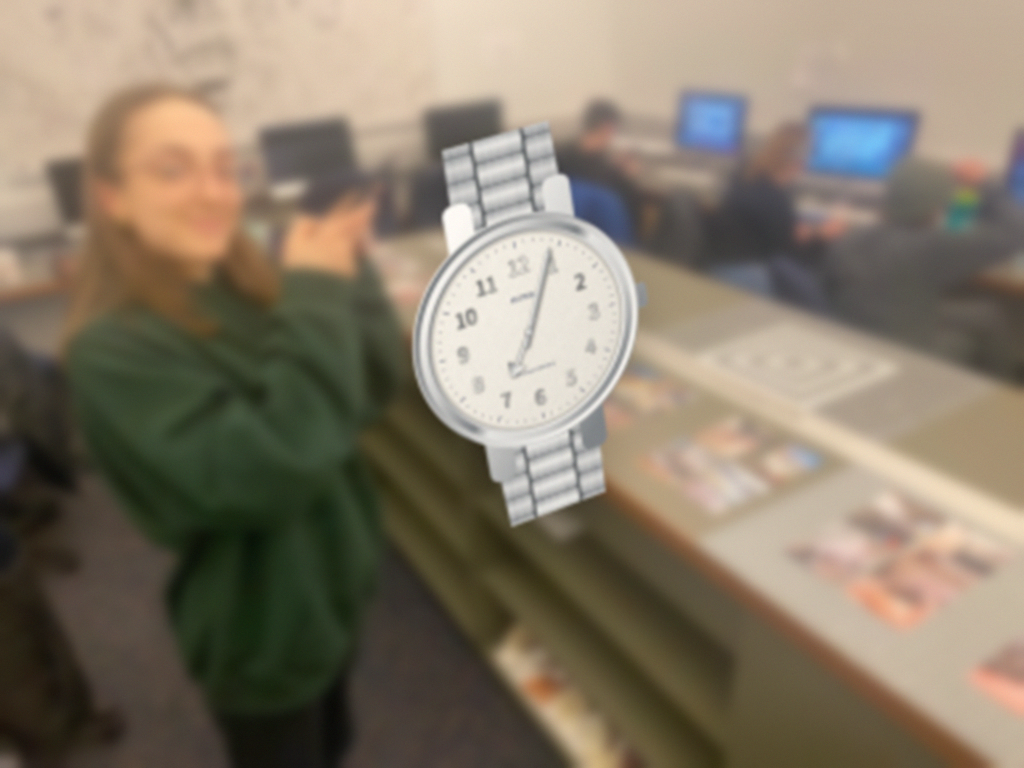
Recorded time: 7:04
